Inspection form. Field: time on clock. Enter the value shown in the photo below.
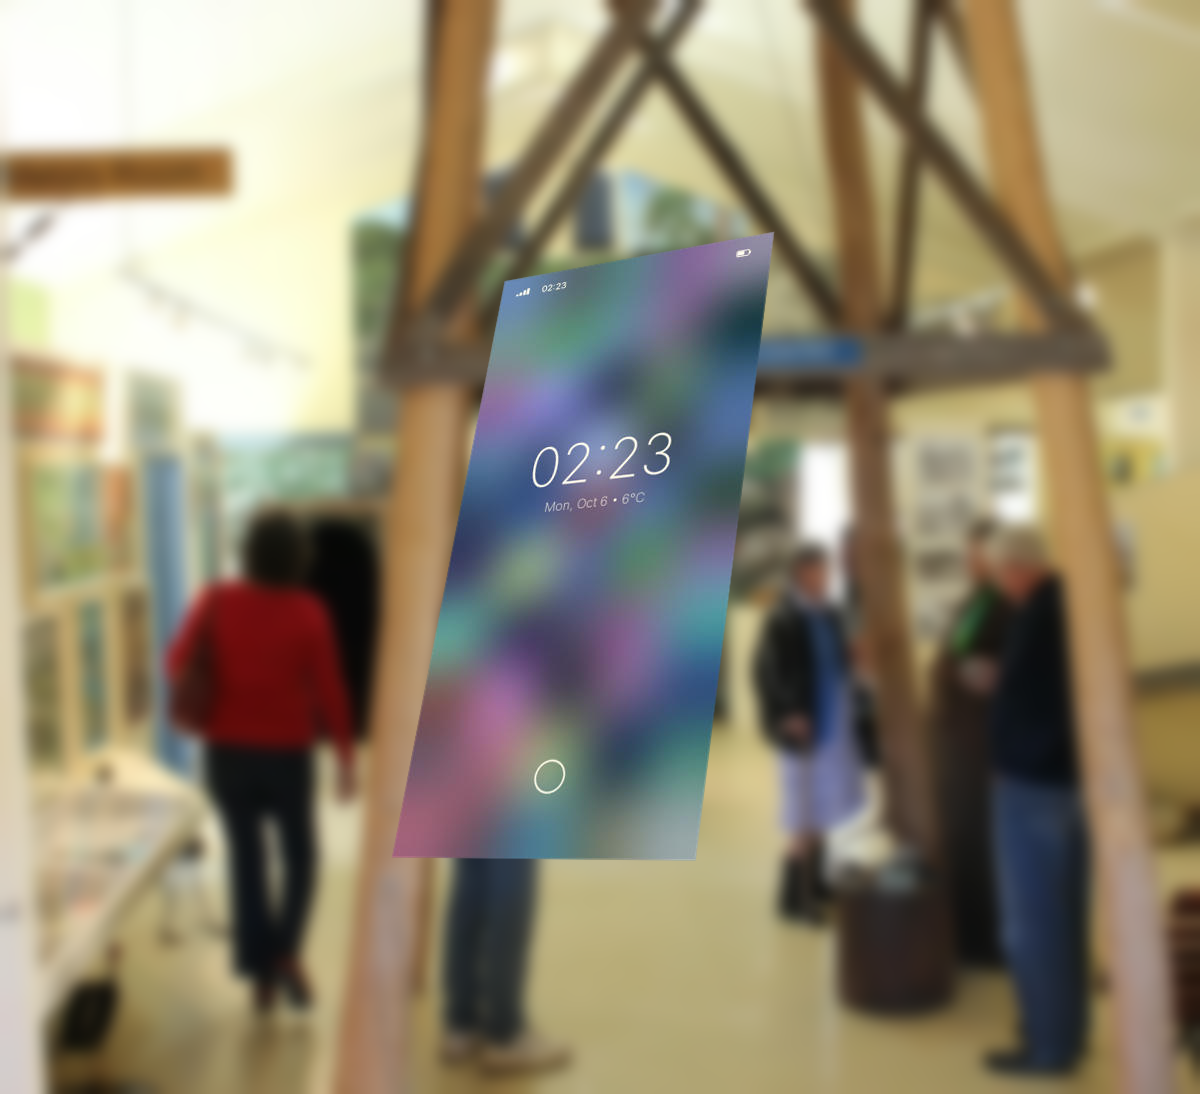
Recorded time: 2:23
